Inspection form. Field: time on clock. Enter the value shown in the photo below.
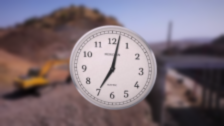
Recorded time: 7:02
